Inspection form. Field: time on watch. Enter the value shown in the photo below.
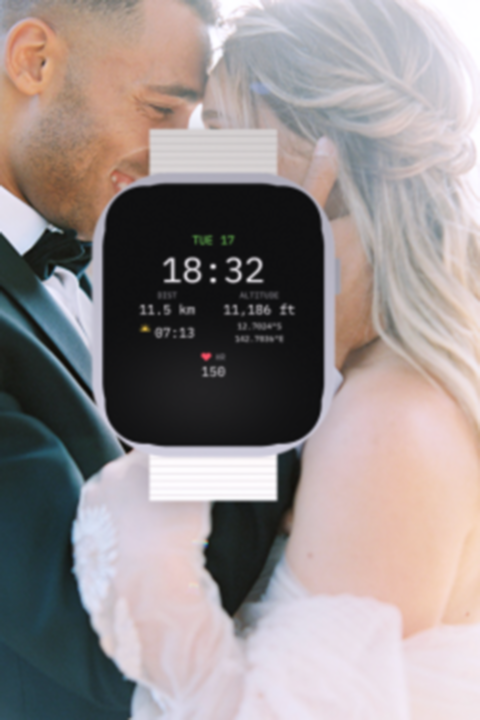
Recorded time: 18:32
